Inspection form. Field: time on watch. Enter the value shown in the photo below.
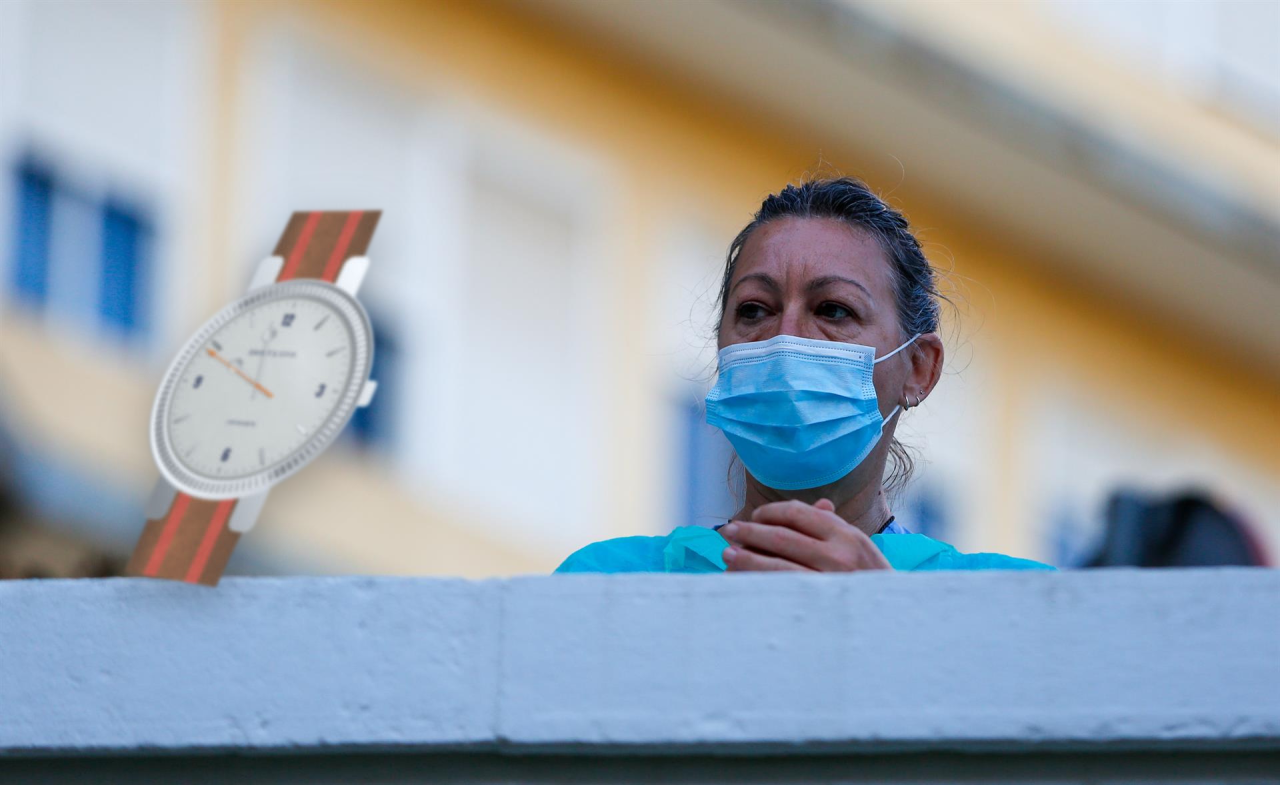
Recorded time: 9:57:49
